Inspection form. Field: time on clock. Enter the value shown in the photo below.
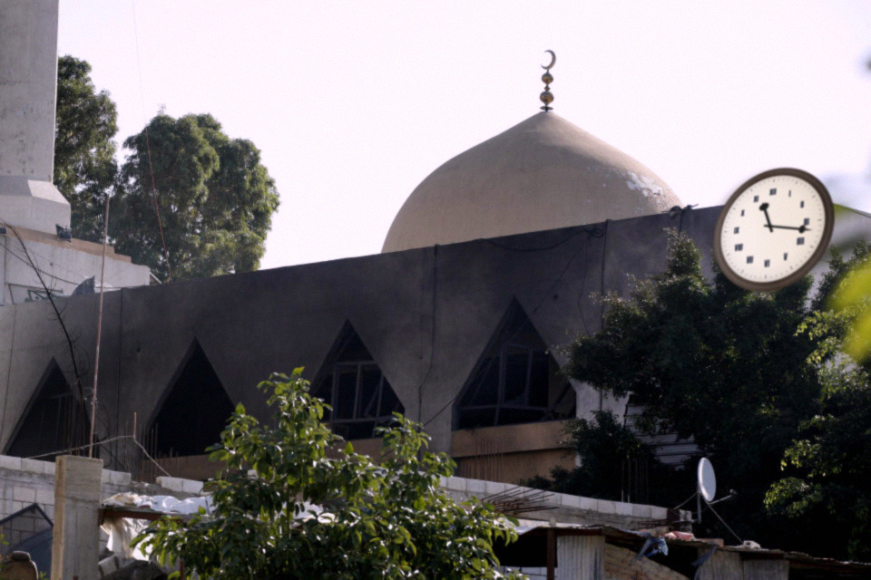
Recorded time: 11:17
